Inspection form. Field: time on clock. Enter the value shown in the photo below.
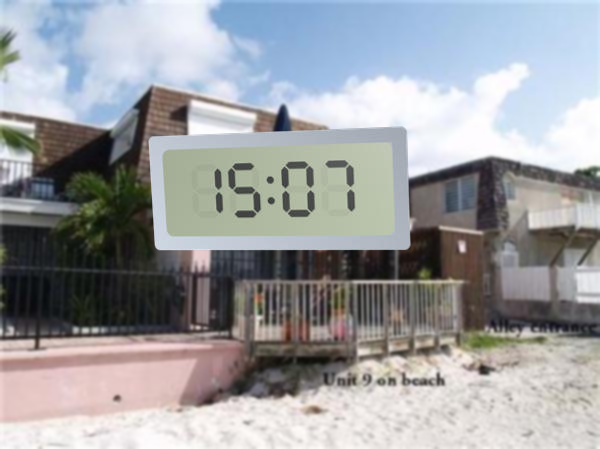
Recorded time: 15:07
